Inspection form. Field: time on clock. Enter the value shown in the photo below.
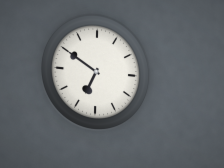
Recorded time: 6:50
